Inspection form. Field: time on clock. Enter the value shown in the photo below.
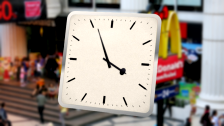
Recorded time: 3:56
